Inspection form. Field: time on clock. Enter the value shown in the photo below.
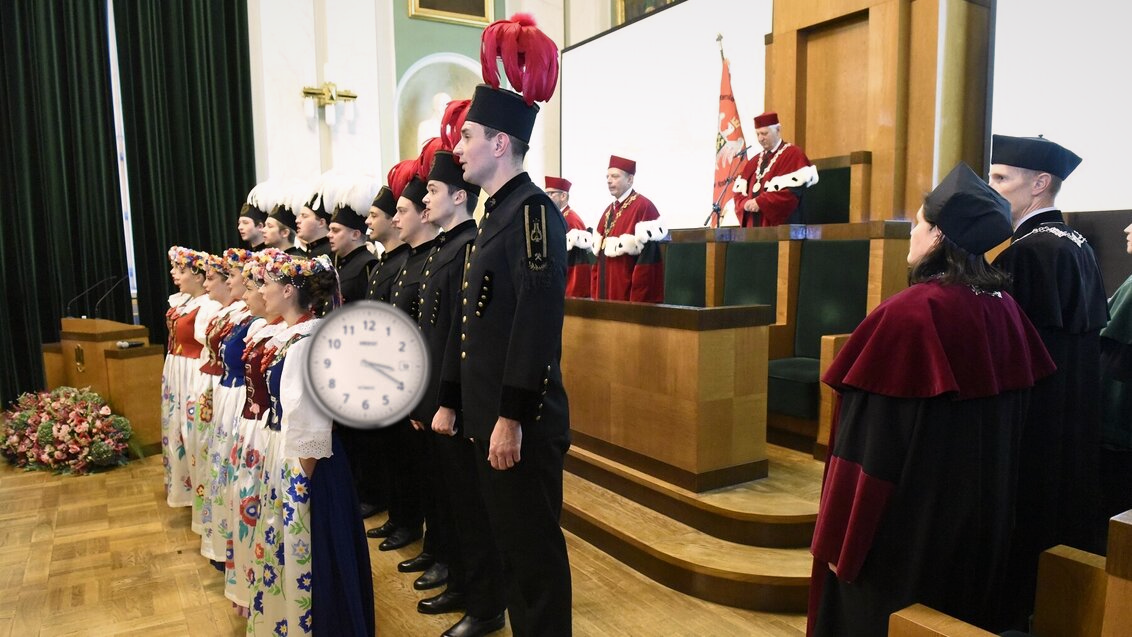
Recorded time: 3:20
